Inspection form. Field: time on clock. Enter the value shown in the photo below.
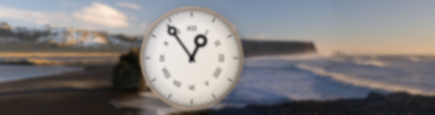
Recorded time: 12:54
